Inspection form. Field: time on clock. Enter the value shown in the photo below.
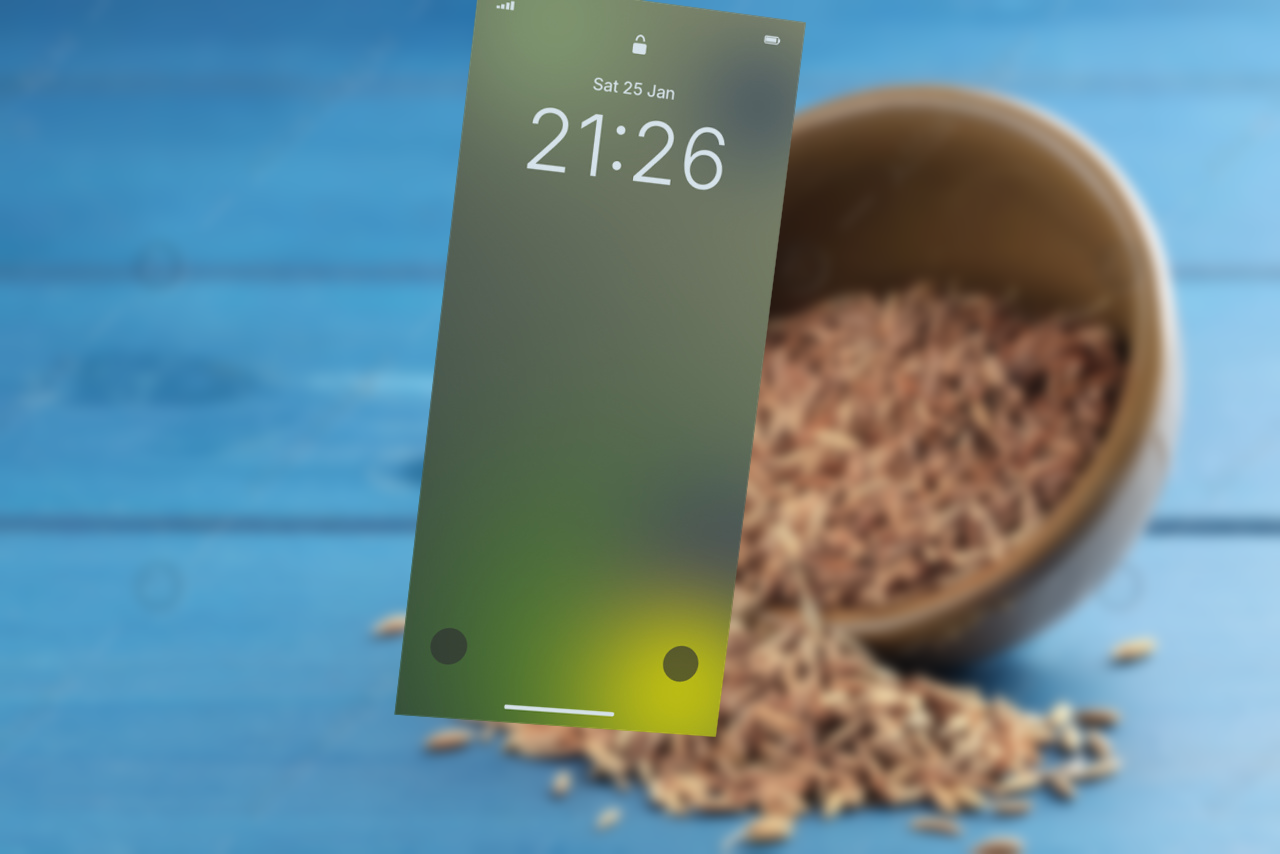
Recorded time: 21:26
